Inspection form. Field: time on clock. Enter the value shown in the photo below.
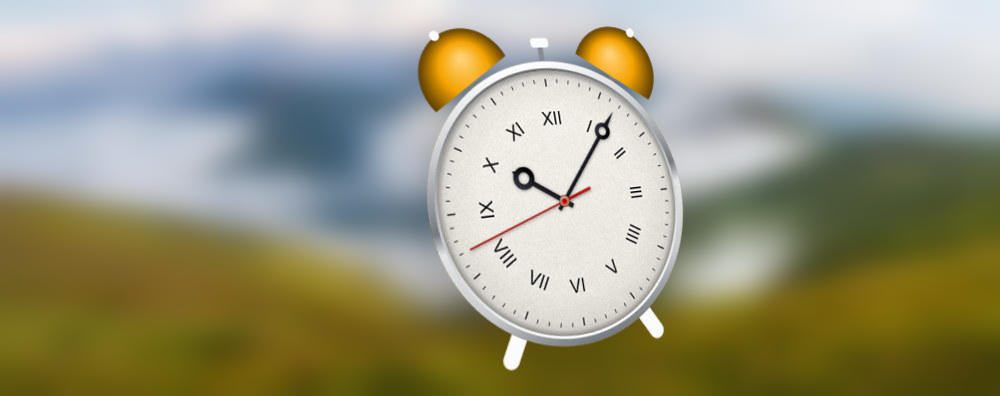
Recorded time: 10:06:42
